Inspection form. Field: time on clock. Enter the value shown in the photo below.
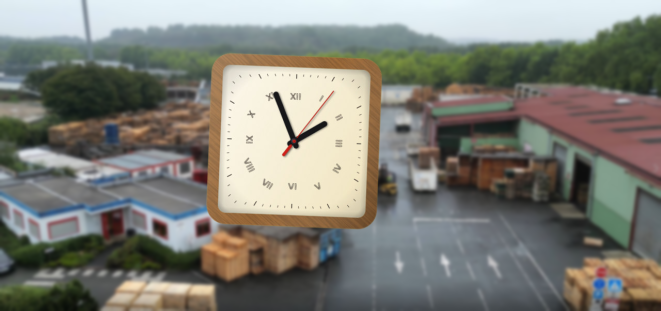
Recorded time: 1:56:06
